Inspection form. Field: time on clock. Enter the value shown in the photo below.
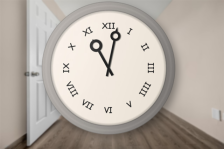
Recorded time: 11:02
